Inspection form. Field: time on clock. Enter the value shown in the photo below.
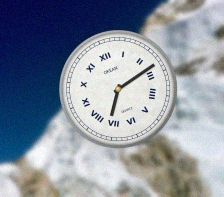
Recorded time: 7:13
